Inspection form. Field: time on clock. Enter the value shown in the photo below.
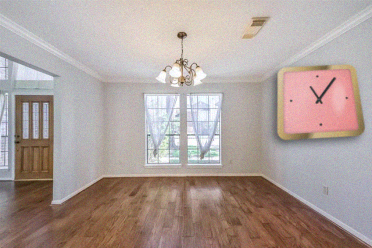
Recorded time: 11:06
